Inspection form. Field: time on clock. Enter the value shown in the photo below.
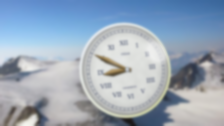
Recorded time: 8:50
